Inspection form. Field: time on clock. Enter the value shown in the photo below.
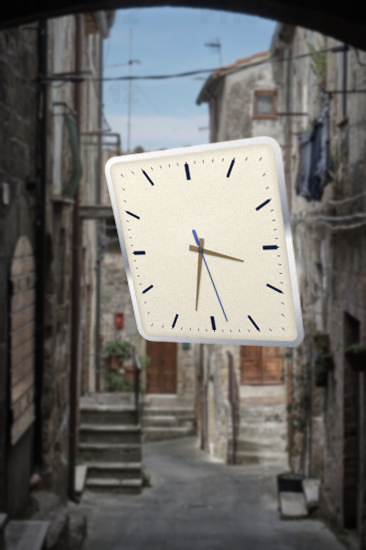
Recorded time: 3:32:28
